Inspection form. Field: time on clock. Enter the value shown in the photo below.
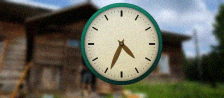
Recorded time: 4:34
